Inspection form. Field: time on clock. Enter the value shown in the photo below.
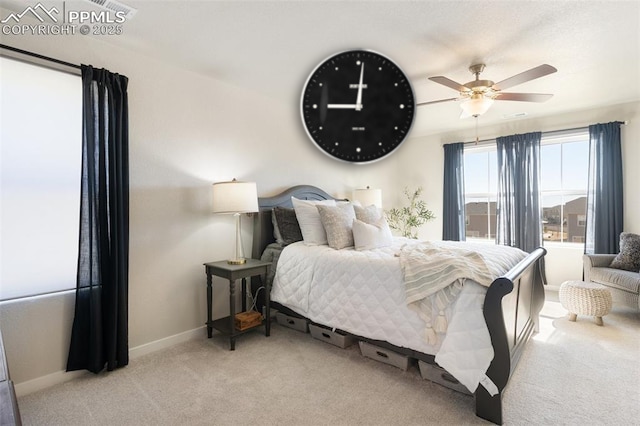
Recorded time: 9:01
